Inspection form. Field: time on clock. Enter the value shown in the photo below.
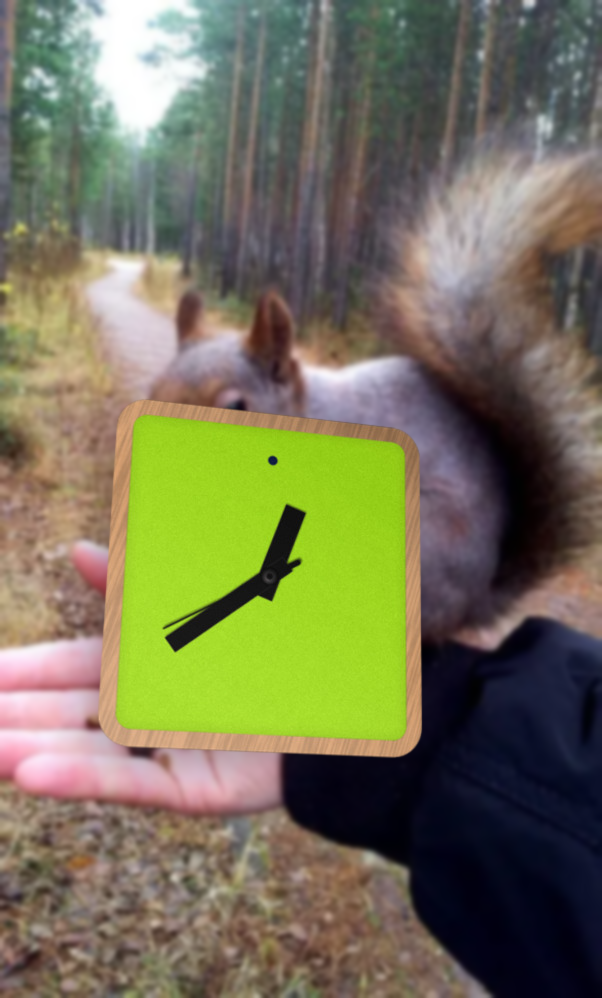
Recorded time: 12:38:40
